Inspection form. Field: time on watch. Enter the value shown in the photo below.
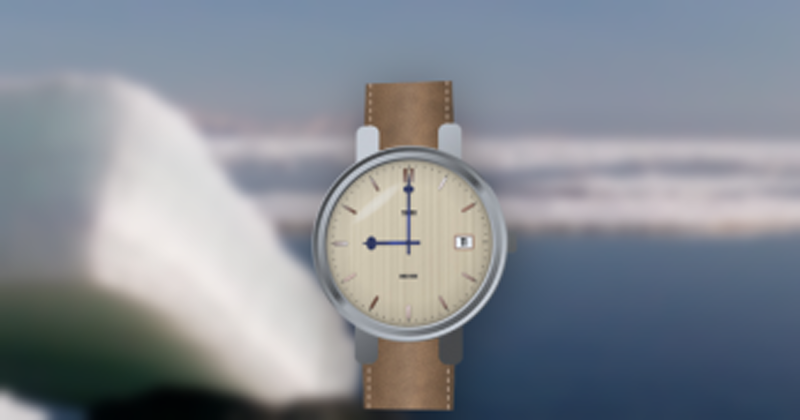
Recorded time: 9:00
